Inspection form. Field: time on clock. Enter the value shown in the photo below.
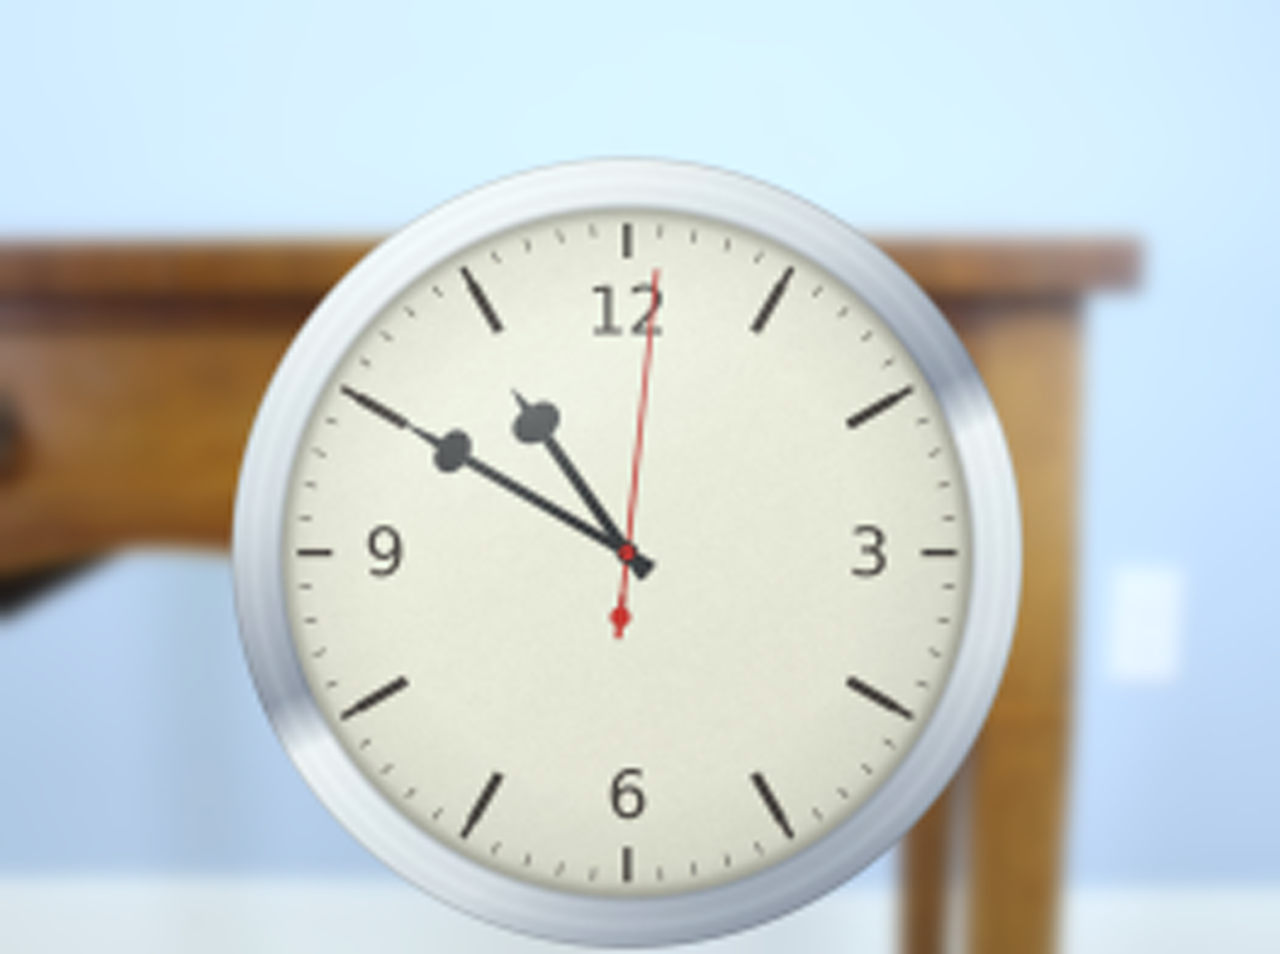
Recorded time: 10:50:01
